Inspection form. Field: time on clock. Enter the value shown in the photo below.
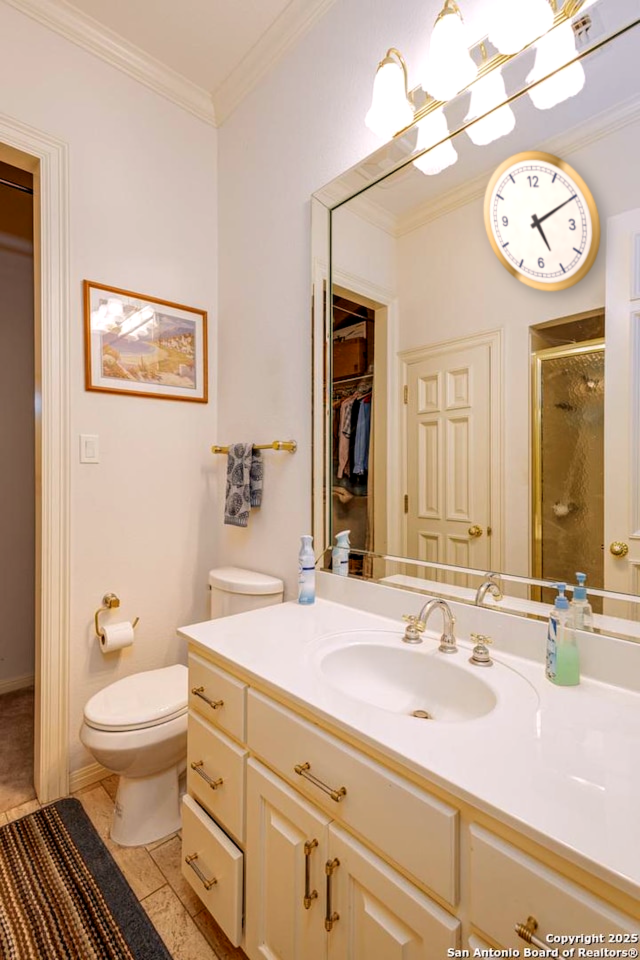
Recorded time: 5:10
